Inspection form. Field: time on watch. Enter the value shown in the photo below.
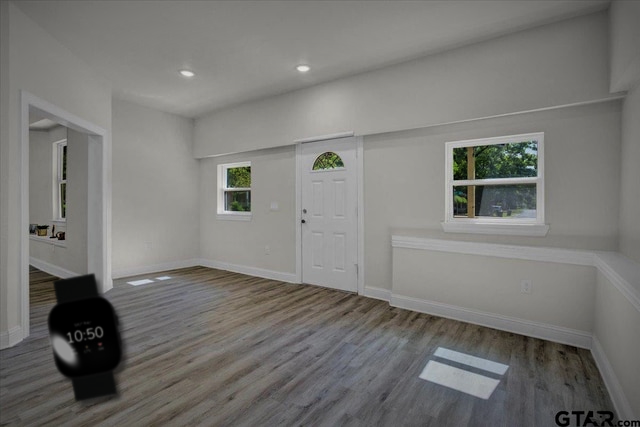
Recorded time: 10:50
